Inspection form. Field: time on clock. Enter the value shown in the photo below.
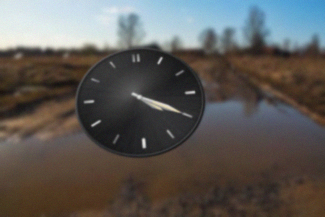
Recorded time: 4:20
